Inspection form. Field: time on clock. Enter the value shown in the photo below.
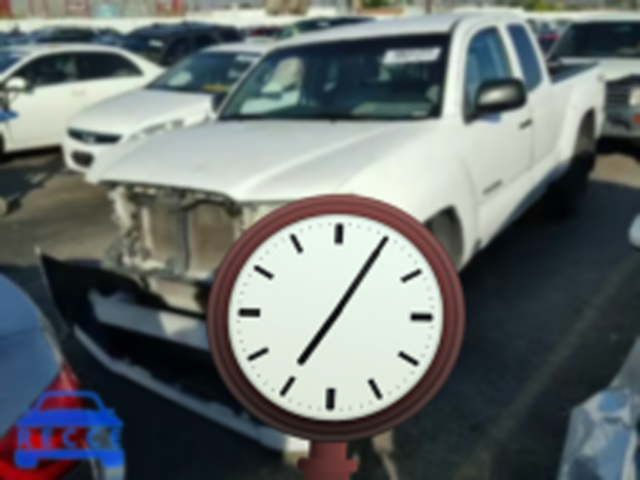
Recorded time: 7:05
